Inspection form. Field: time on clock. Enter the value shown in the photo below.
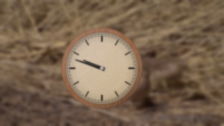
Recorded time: 9:48
